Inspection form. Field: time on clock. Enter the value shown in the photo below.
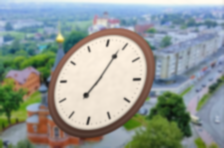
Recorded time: 7:04
